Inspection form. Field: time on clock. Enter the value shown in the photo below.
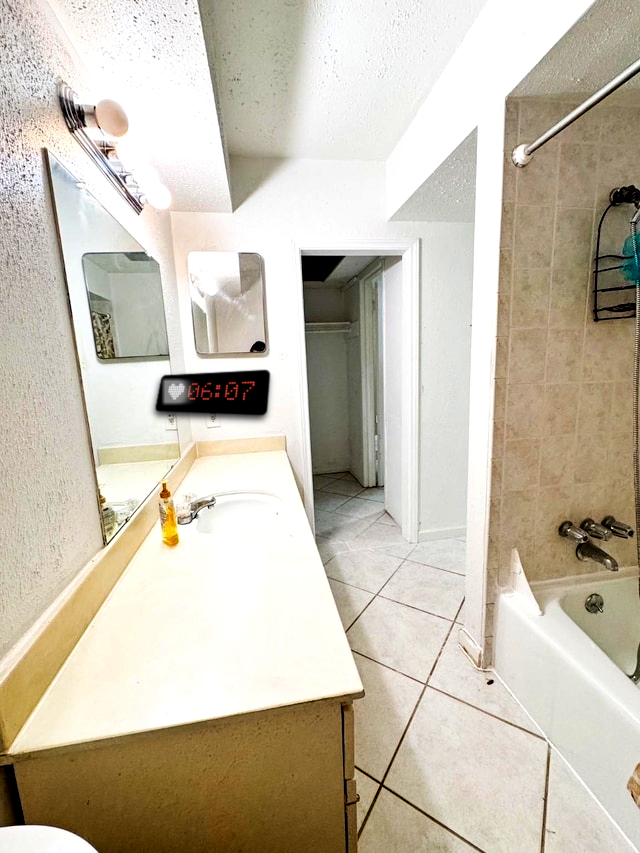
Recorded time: 6:07
